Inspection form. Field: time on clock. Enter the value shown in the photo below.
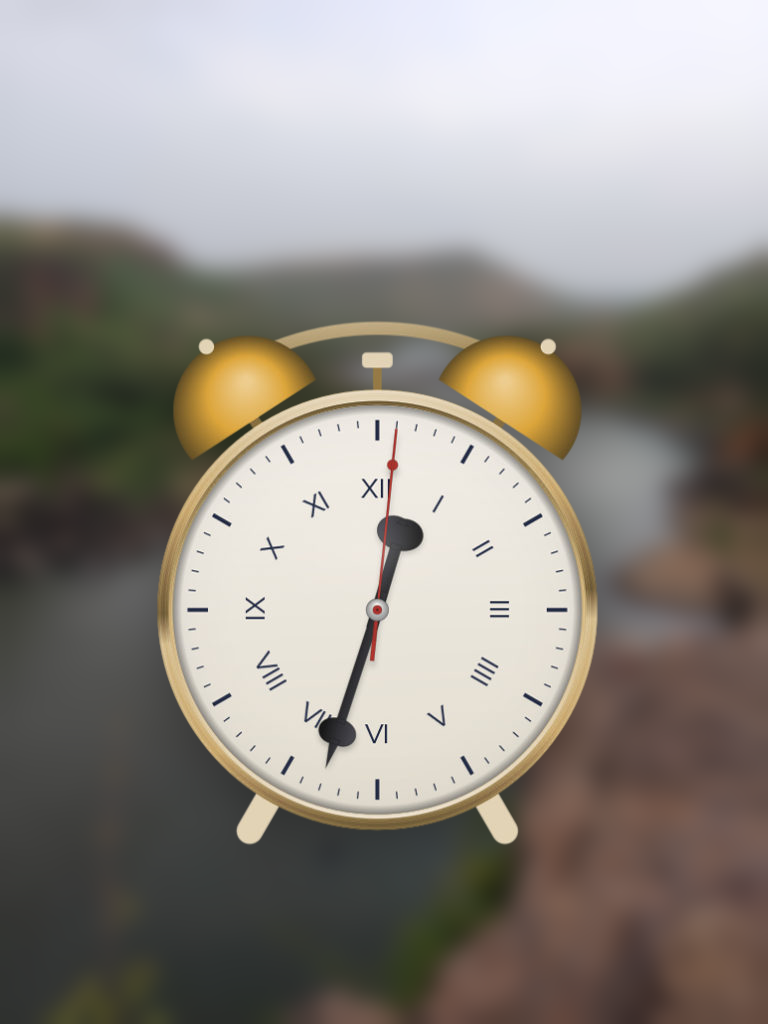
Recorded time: 12:33:01
